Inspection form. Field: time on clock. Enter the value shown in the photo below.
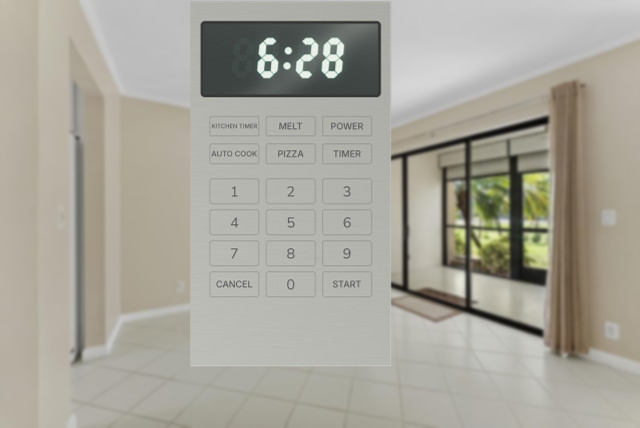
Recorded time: 6:28
